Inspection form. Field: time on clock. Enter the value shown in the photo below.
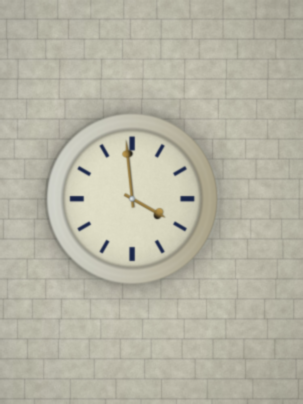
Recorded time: 3:59
